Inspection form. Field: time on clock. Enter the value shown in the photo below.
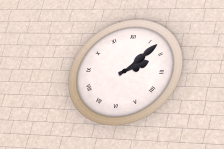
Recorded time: 2:07
